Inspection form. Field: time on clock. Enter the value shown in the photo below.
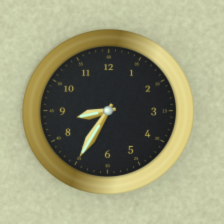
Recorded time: 8:35
